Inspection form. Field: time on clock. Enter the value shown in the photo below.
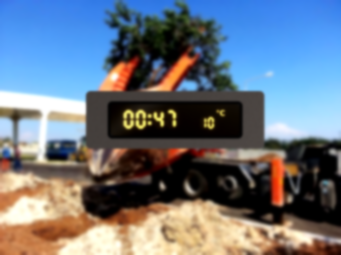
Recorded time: 0:47
